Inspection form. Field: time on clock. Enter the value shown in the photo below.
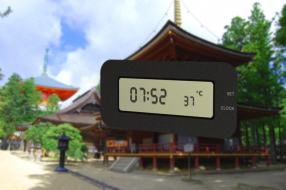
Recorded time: 7:52
